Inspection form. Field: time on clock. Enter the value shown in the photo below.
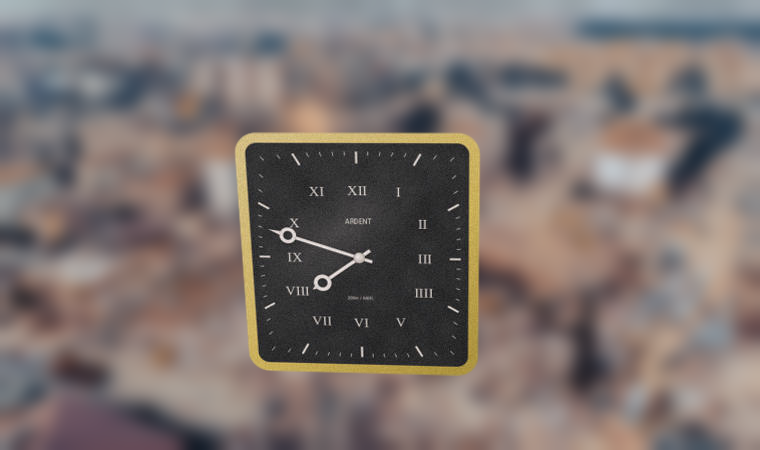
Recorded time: 7:48
